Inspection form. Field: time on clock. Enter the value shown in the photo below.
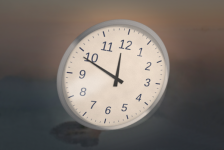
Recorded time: 11:49
